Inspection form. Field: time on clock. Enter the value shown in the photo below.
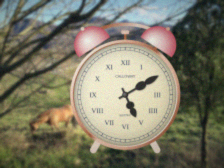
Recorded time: 5:10
